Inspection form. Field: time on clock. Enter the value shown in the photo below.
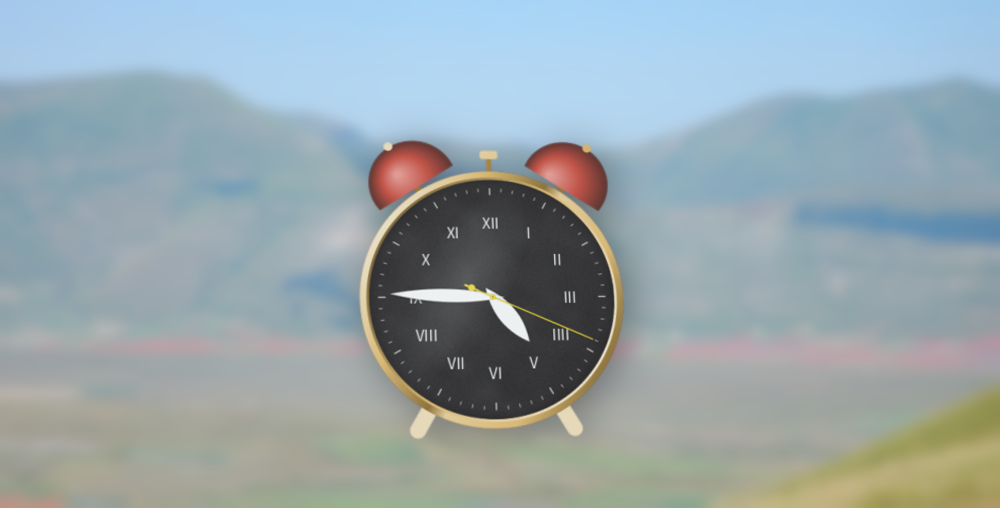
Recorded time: 4:45:19
